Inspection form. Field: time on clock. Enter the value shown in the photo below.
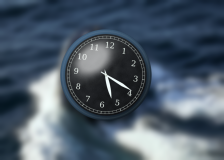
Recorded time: 5:19
